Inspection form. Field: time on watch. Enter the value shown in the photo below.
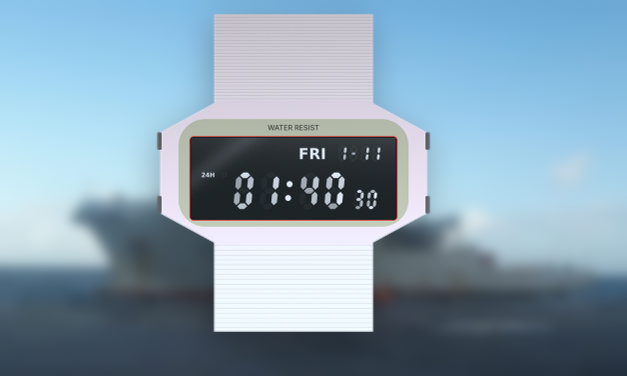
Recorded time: 1:40:30
